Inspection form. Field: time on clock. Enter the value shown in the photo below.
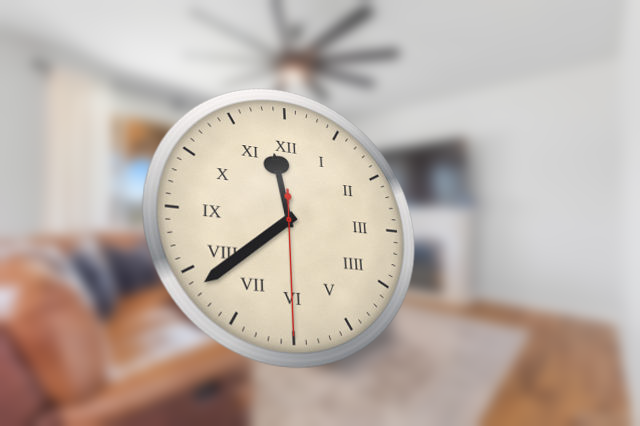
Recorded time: 11:38:30
